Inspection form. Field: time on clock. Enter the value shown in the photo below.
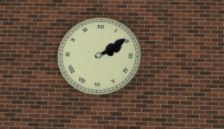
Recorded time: 2:09
